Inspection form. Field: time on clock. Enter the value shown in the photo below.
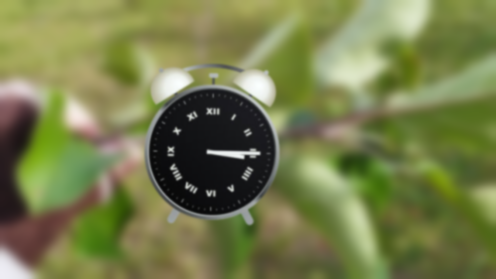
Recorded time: 3:15
